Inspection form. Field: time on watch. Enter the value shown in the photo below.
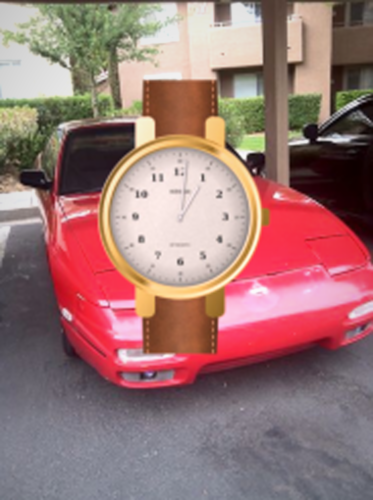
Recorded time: 1:01
